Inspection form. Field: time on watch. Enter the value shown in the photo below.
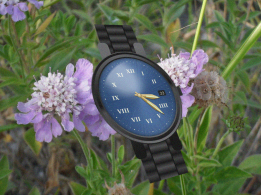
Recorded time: 3:23
